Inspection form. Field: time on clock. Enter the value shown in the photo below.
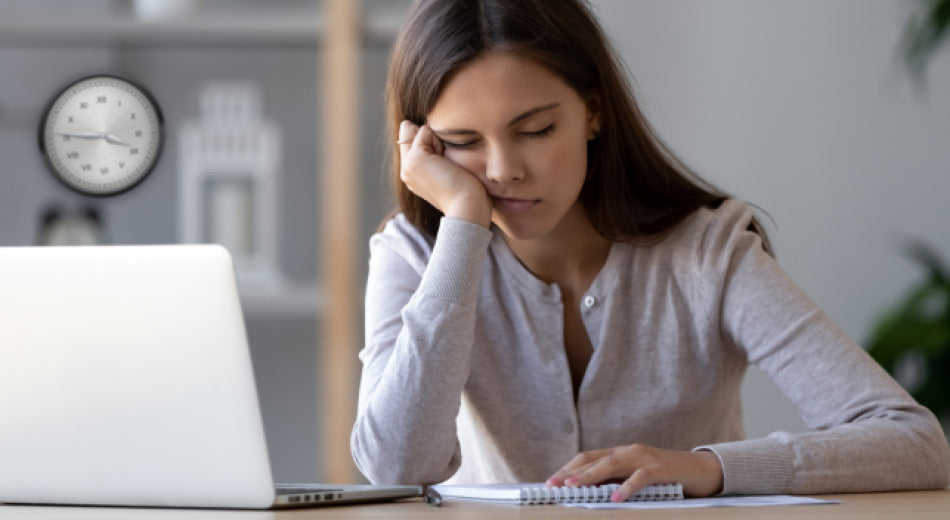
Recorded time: 3:46
